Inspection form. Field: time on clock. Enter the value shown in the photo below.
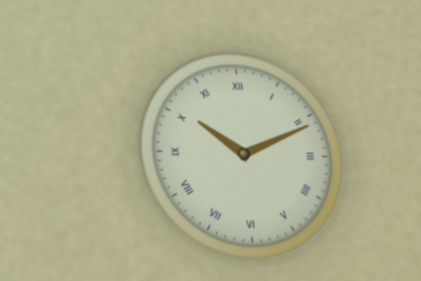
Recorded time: 10:11
